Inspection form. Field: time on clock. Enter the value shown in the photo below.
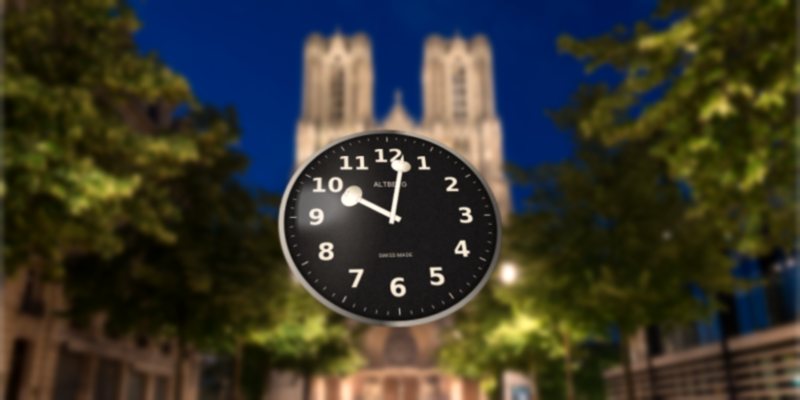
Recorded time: 10:02
